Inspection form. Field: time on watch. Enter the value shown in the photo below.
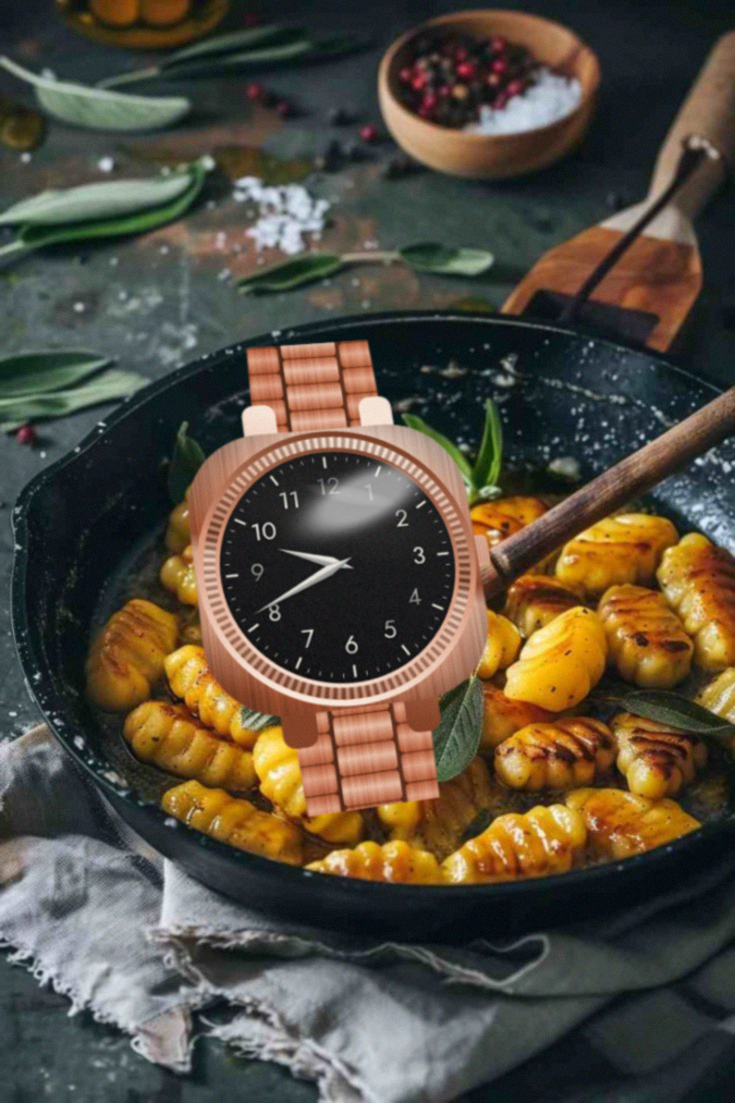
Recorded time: 9:41
